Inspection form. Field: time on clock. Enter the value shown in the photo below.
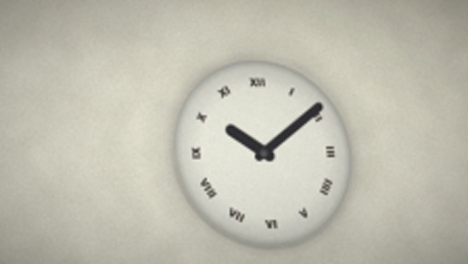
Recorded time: 10:09
